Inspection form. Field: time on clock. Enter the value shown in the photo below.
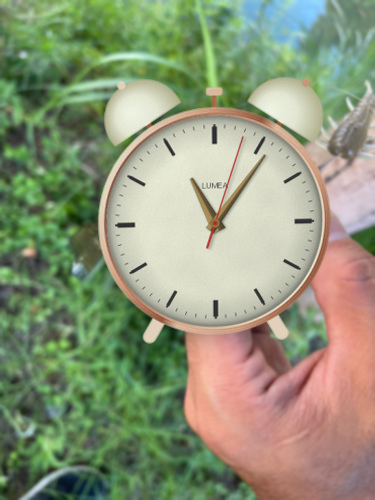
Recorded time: 11:06:03
